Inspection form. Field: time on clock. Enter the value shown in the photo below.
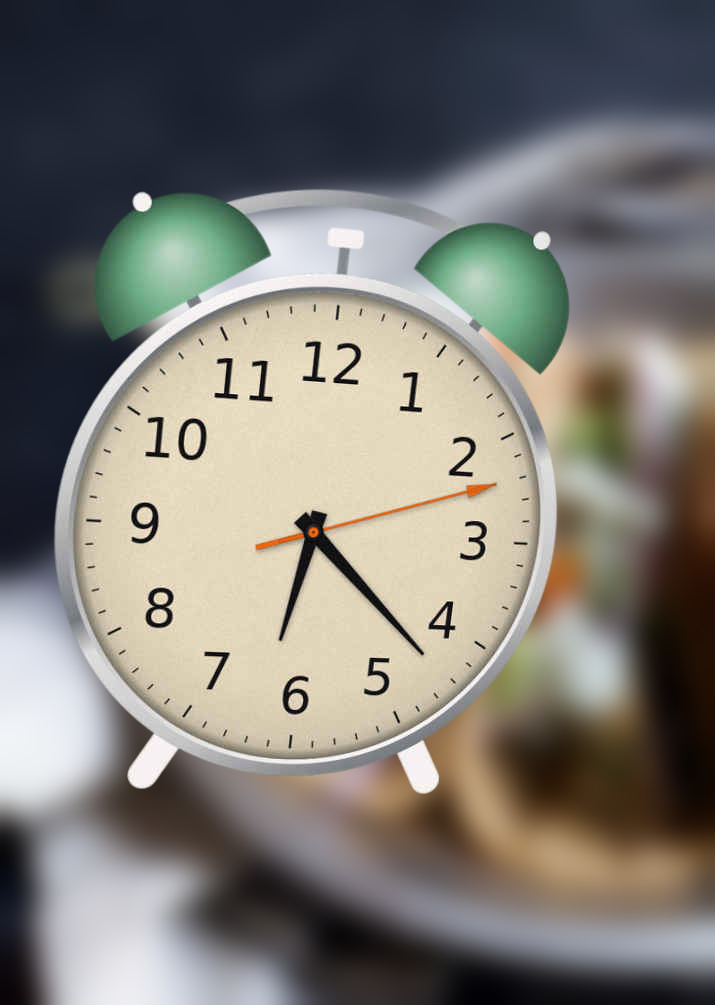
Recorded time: 6:22:12
